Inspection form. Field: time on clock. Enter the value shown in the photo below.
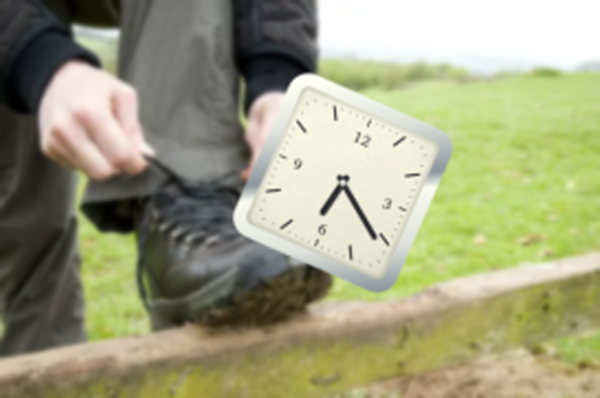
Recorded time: 6:21
